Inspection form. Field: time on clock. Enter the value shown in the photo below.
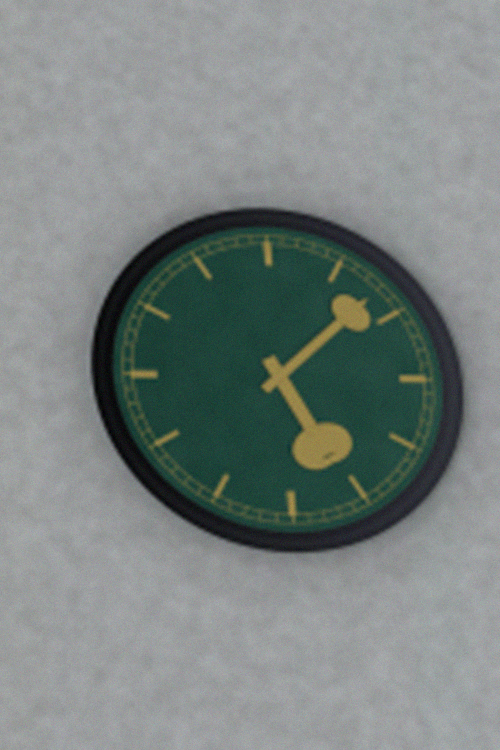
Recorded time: 5:08
